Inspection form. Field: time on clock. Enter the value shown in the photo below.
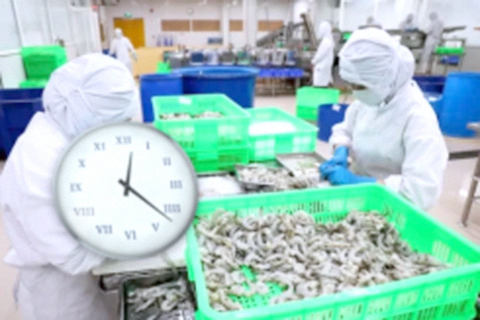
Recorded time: 12:22
